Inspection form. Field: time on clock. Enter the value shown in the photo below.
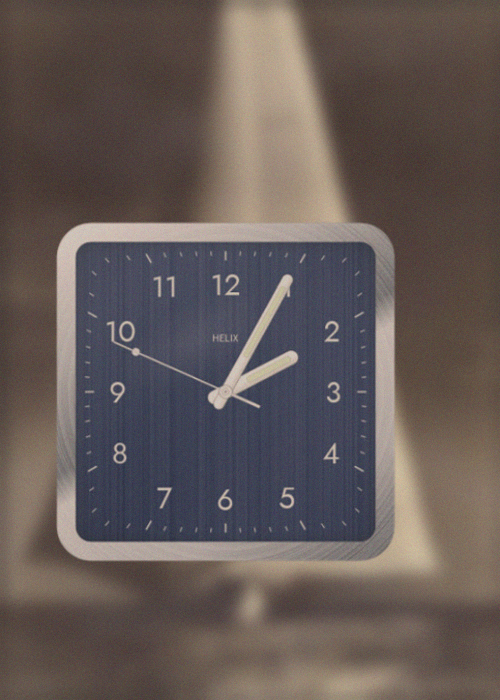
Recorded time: 2:04:49
